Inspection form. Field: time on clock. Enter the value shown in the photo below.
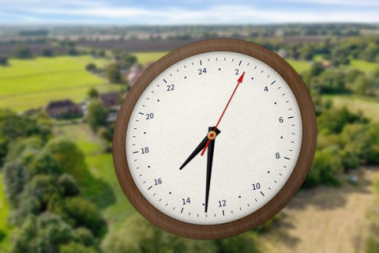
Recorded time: 15:32:06
